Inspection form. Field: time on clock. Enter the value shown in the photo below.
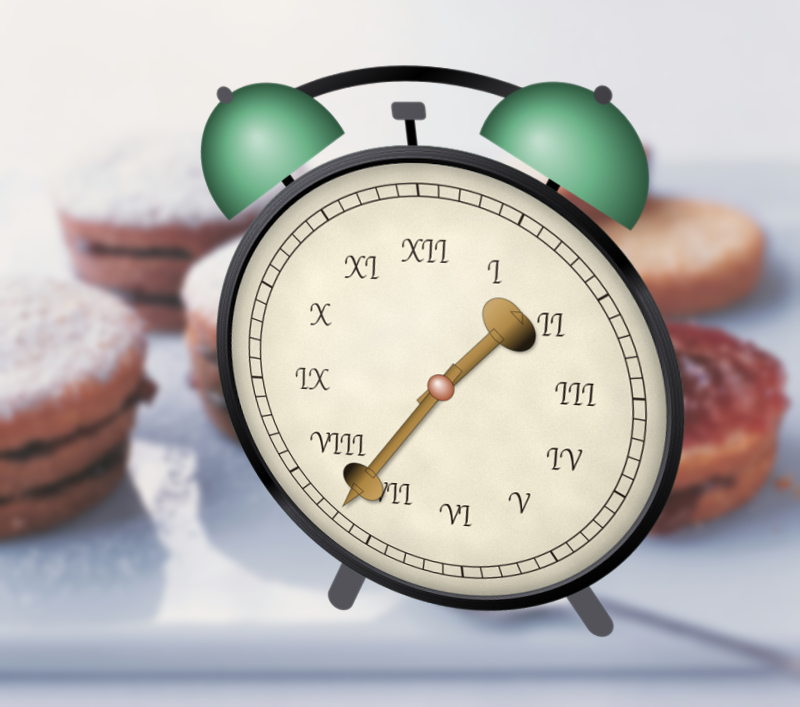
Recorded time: 1:37
